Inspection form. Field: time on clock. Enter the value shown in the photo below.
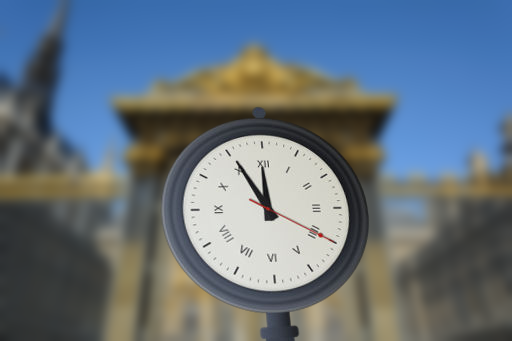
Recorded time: 11:55:20
